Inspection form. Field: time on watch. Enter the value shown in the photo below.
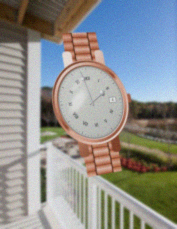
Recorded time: 1:58
